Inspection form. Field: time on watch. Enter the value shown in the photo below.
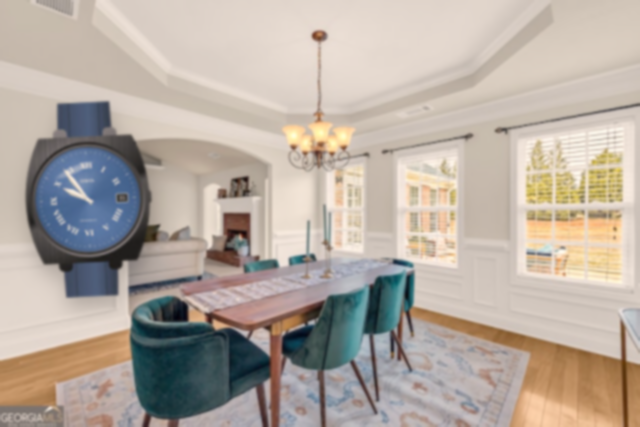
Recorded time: 9:54
